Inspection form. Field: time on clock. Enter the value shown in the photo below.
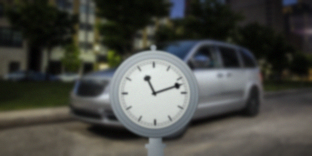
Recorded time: 11:12
